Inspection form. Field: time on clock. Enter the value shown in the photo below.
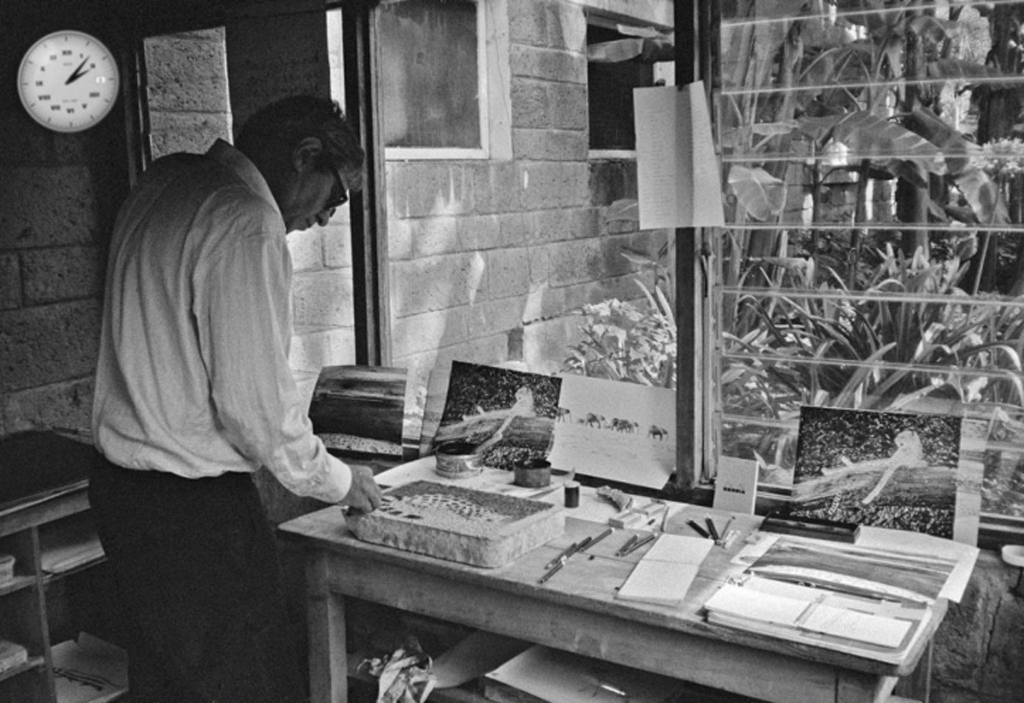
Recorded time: 2:07
